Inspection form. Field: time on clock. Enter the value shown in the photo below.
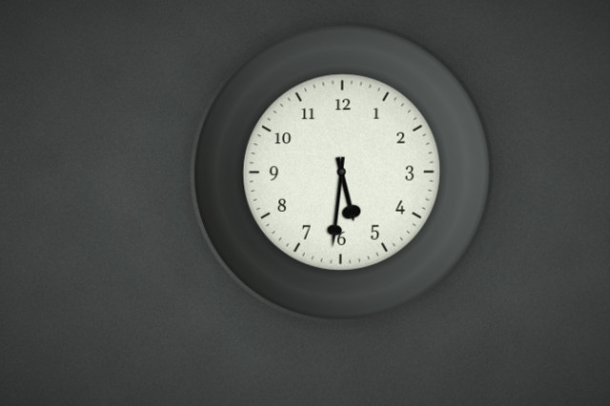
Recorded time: 5:31
